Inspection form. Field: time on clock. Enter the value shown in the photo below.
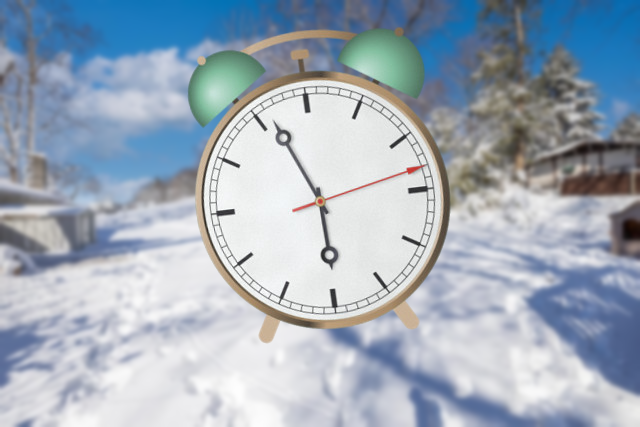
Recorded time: 5:56:13
